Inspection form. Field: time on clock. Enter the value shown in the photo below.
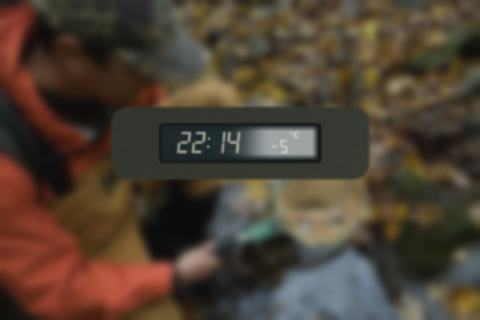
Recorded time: 22:14
